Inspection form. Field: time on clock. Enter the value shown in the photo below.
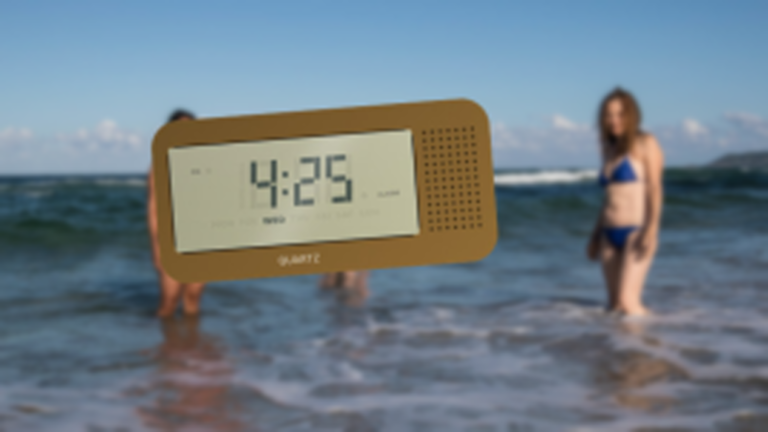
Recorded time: 4:25
